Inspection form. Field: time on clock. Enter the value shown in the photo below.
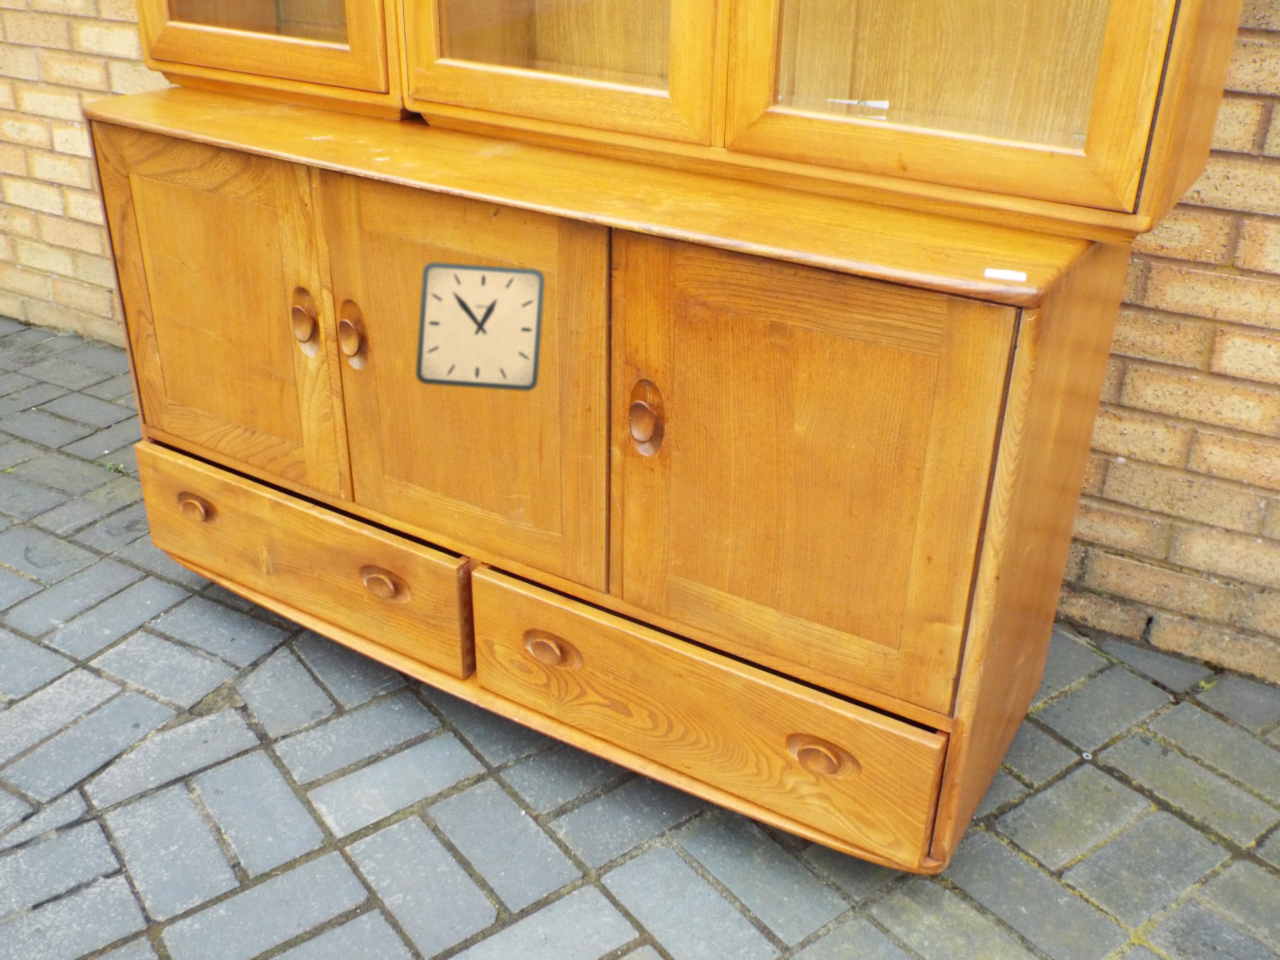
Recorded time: 12:53
